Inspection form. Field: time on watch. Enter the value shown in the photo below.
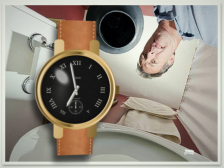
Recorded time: 6:58
